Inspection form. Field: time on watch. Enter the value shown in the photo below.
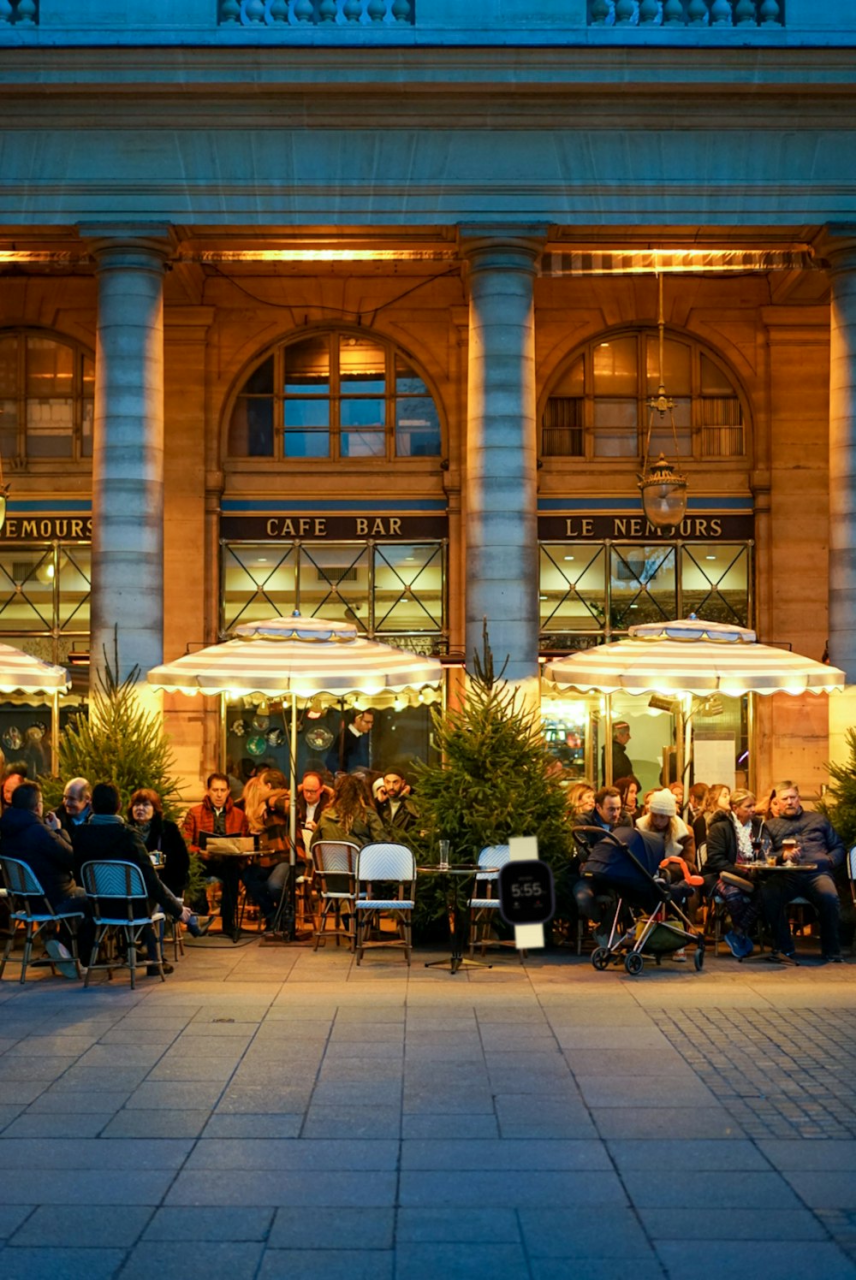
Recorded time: 5:55
